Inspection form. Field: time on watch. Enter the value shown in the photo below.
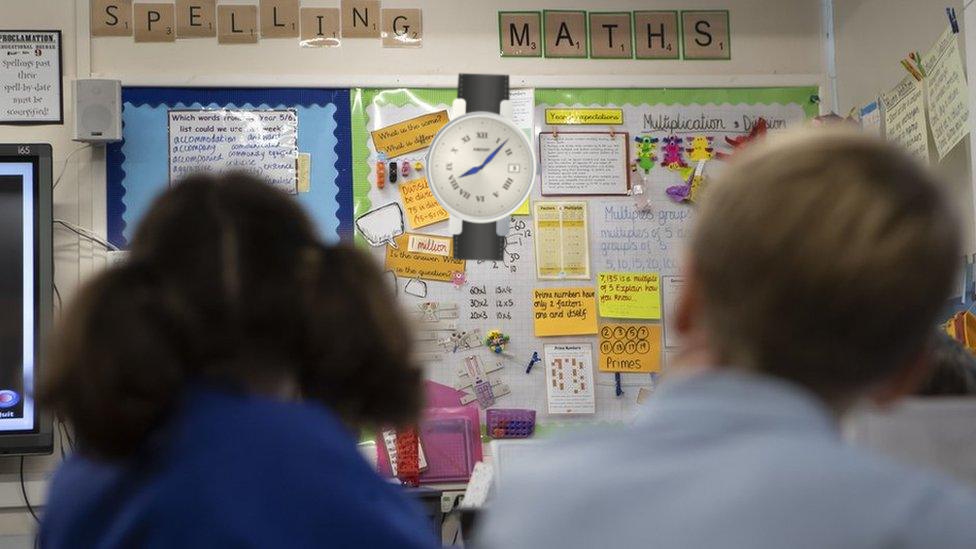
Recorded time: 8:07
